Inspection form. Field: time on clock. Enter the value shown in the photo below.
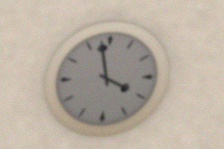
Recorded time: 3:58
